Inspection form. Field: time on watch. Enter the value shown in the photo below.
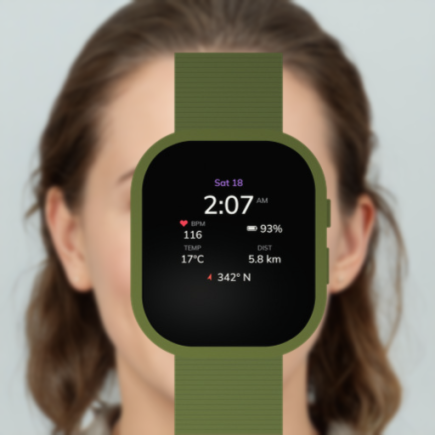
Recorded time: 2:07
